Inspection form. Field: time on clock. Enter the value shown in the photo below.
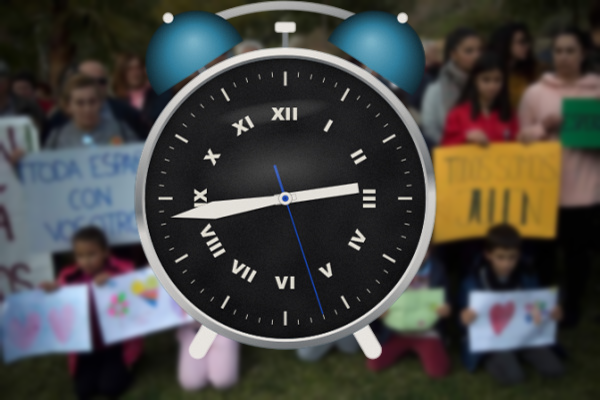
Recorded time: 2:43:27
